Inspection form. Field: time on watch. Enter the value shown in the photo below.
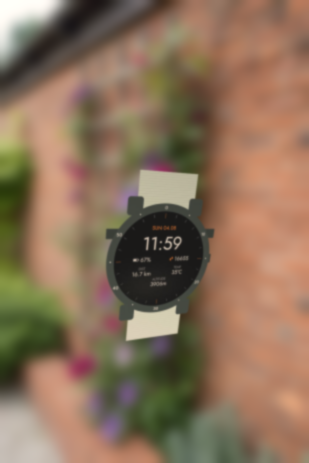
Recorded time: 11:59
